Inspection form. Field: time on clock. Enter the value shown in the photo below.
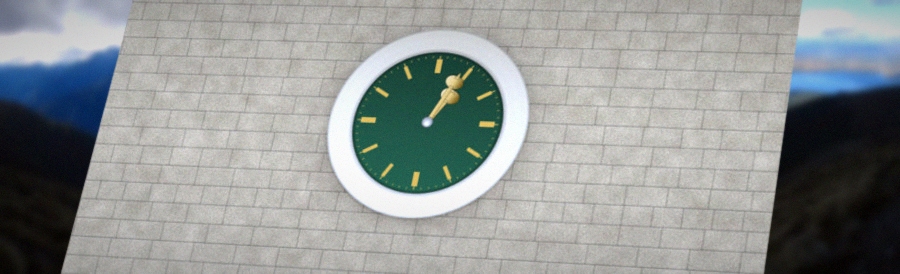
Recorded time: 1:04
